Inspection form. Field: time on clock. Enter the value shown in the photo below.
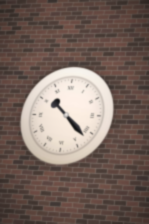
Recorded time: 10:22
